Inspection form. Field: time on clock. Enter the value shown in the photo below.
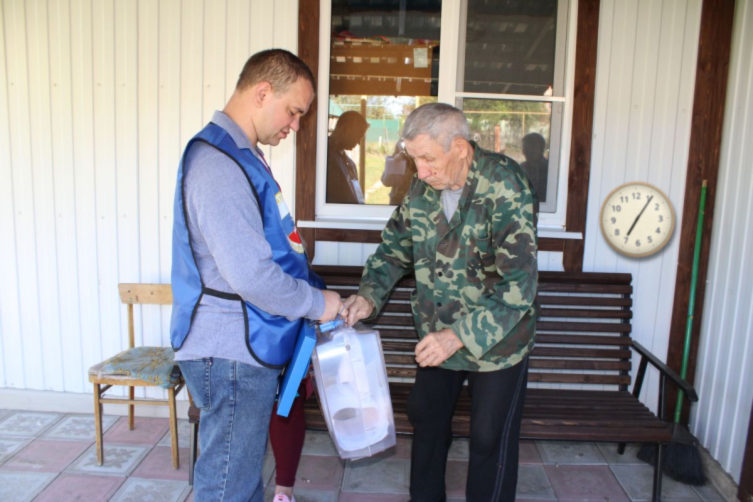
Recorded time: 7:06
